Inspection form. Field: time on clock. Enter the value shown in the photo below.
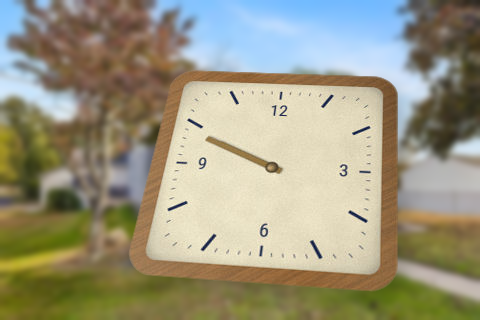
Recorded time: 9:49
